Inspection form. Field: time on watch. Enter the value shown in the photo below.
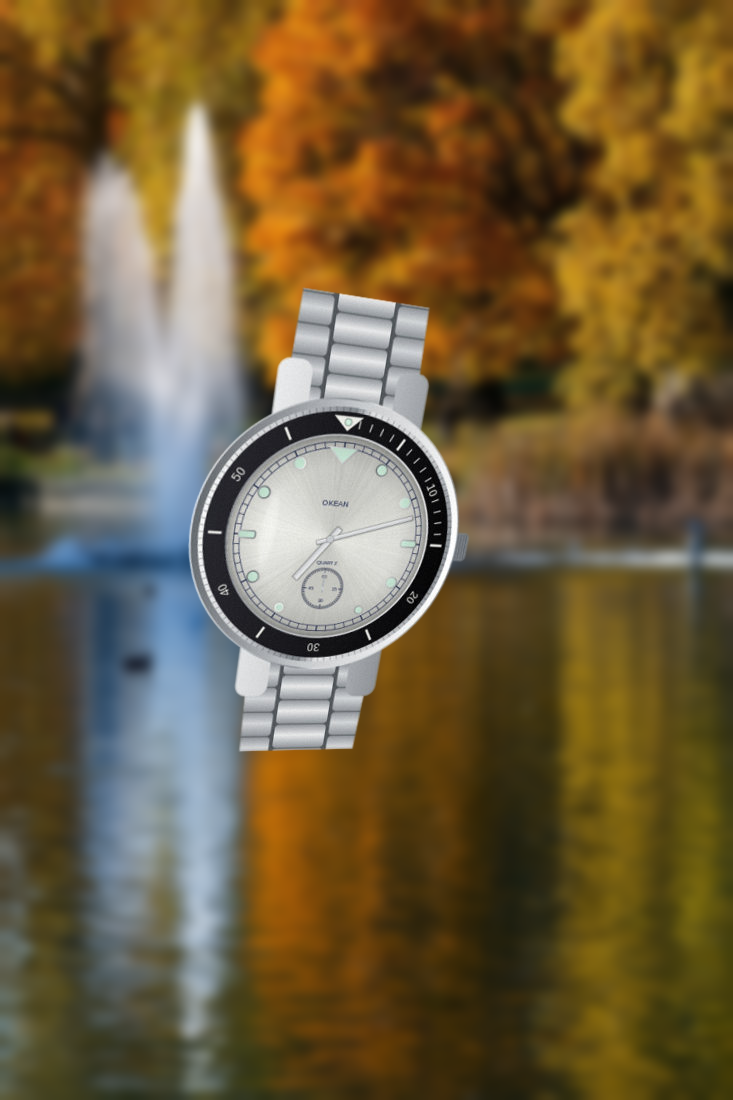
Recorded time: 7:12
